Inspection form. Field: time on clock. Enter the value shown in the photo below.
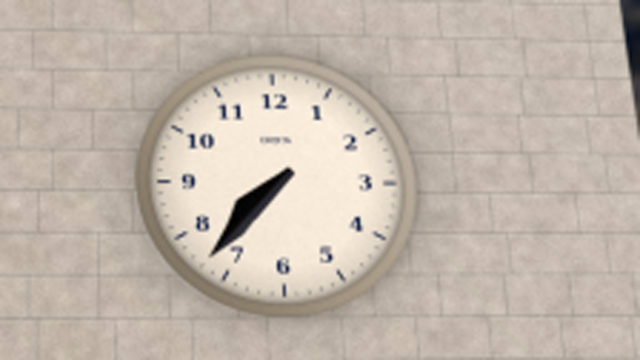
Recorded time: 7:37
